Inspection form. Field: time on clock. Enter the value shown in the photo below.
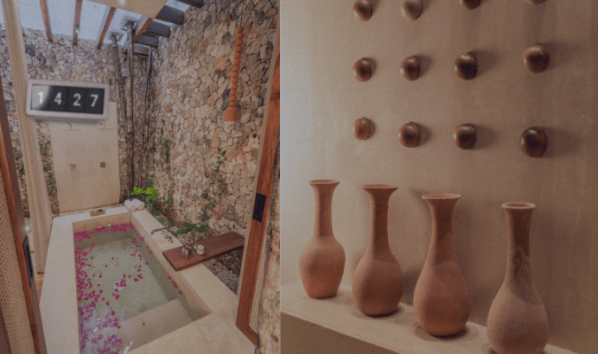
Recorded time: 14:27
